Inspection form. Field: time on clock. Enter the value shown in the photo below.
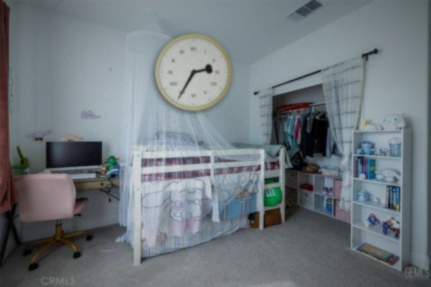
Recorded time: 2:35
